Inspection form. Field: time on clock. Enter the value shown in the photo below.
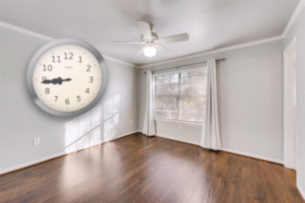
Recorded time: 8:44
